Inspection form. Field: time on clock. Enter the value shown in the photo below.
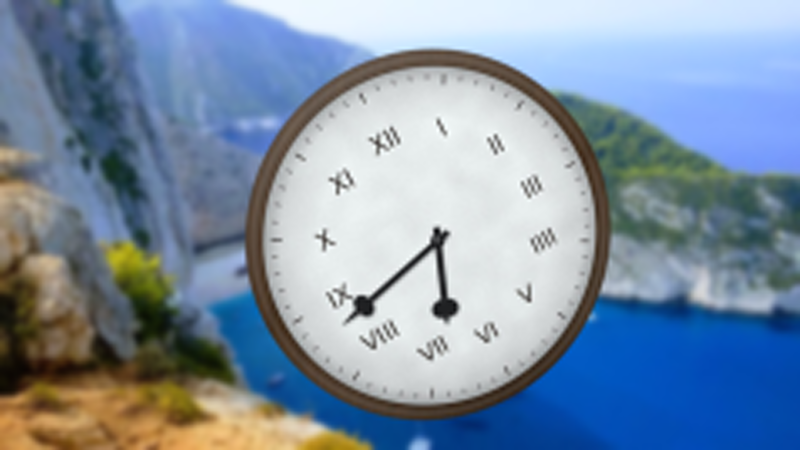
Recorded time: 6:43
